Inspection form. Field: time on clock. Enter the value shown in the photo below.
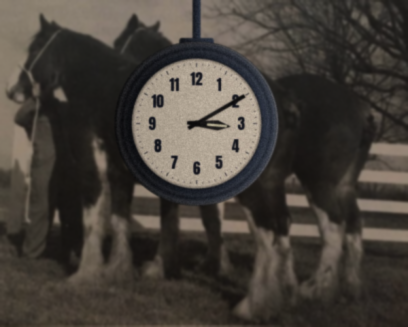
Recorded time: 3:10
